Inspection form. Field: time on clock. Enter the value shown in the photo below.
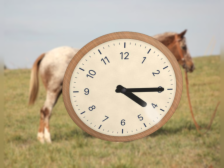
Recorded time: 4:15
